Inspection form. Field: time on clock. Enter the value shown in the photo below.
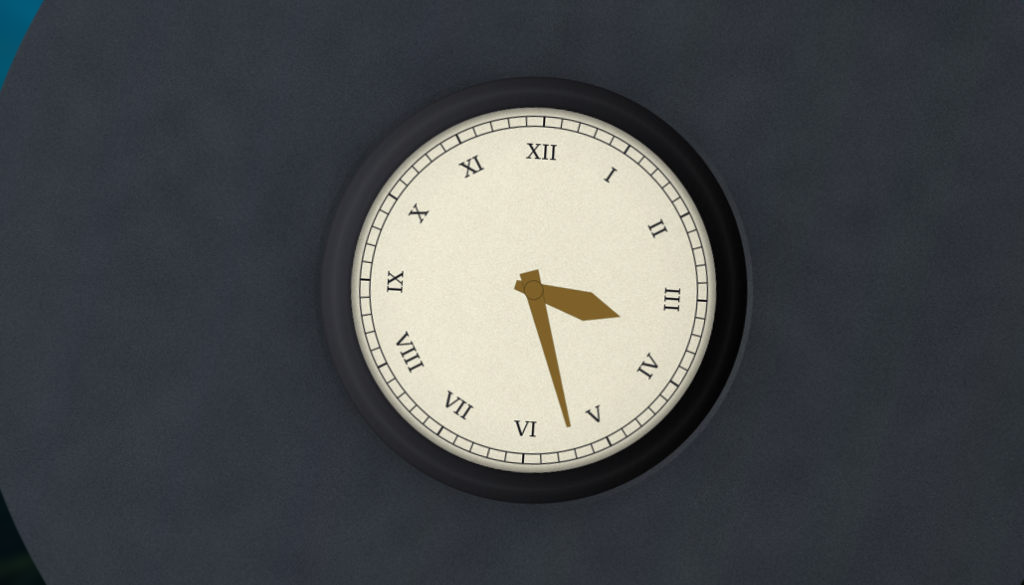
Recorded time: 3:27
